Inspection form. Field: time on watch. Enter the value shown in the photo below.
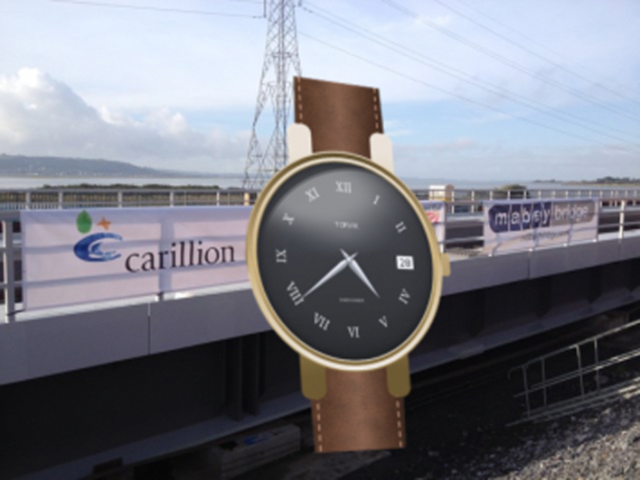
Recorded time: 4:39
